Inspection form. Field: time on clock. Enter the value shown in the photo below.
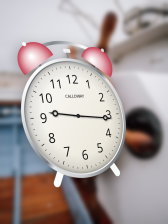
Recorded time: 9:16
